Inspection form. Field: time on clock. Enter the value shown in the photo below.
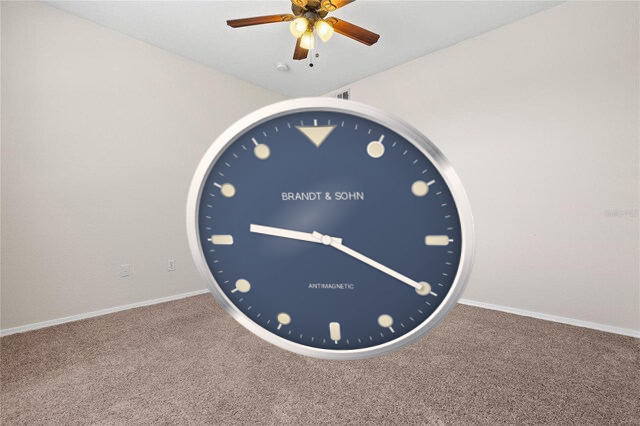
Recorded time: 9:20
